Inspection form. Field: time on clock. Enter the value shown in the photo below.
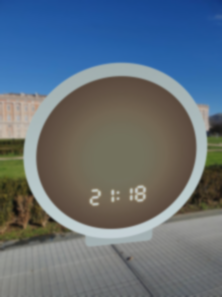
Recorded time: 21:18
